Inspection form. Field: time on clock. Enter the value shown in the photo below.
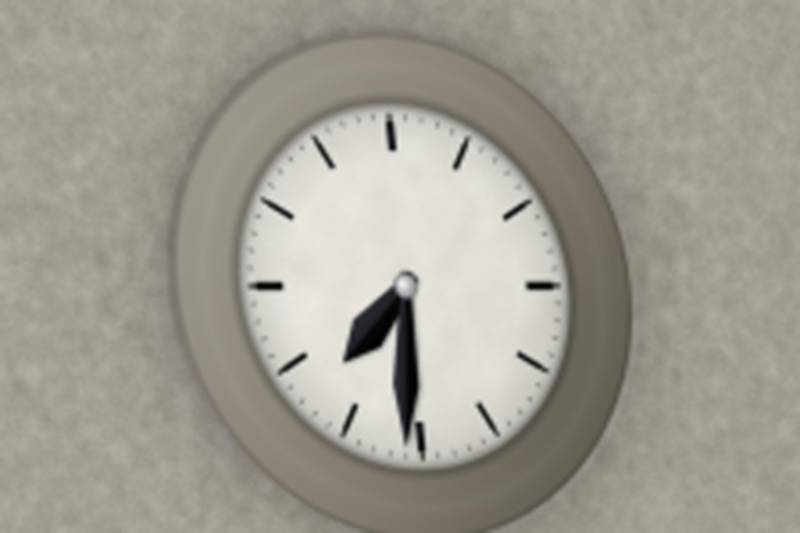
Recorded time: 7:31
